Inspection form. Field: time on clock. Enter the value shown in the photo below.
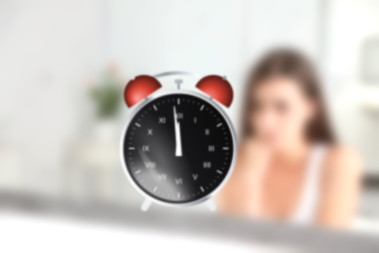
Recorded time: 11:59
